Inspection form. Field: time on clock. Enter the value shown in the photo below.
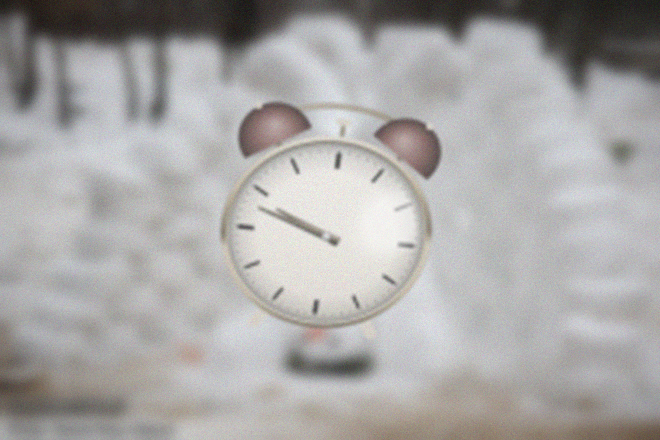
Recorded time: 9:48
